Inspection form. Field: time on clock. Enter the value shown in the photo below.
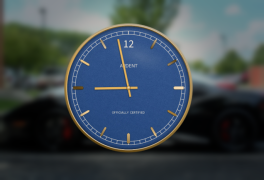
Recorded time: 8:58
